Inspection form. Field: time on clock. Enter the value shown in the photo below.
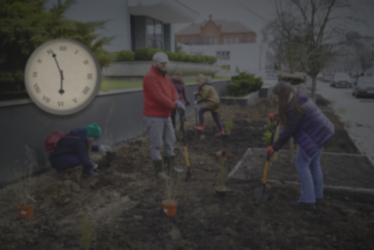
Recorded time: 5:56
